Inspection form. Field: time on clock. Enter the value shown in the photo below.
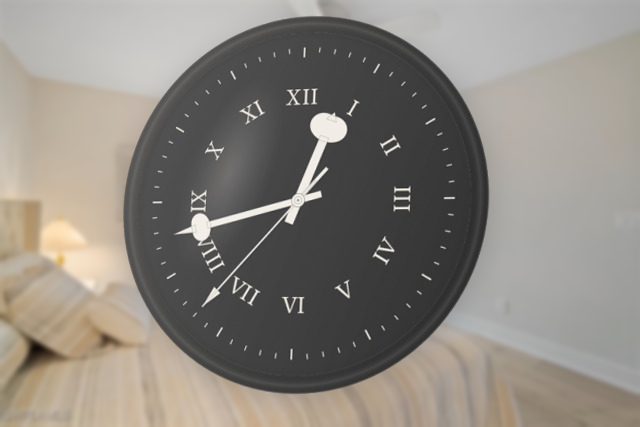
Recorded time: 12:42:37
